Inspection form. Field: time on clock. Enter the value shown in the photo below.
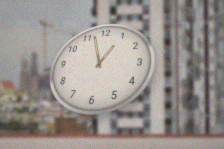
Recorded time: 12:57
